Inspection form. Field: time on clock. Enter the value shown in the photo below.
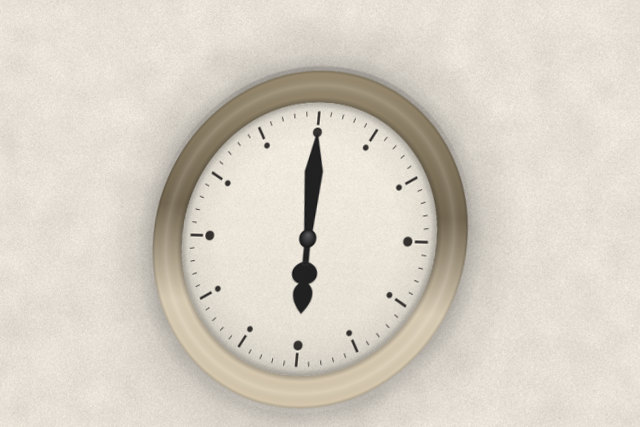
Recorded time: 6:00
